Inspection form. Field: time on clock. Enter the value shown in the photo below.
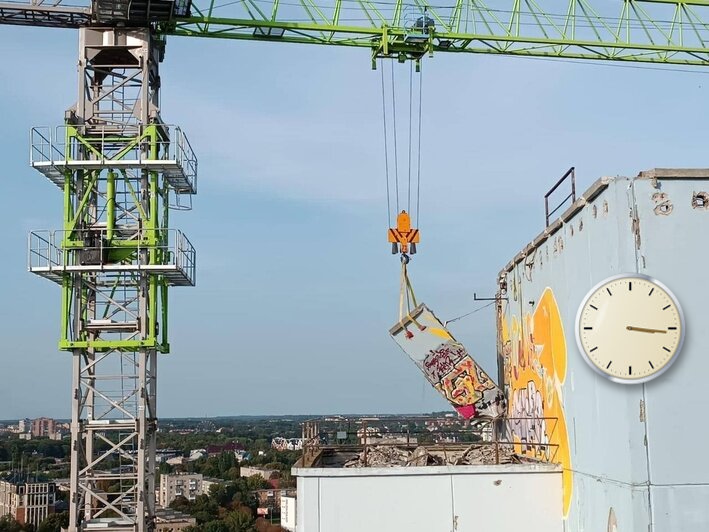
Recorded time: 3:16
